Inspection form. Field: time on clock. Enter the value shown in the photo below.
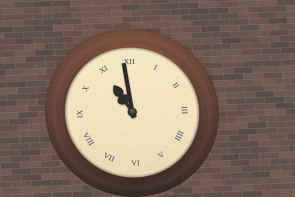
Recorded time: 10:59
